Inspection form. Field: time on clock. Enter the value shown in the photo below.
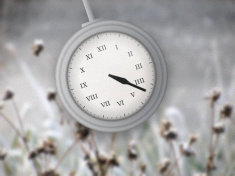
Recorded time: 4:22
